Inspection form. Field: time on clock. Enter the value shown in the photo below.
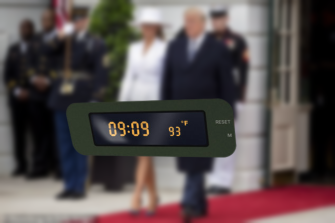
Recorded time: 9:09
